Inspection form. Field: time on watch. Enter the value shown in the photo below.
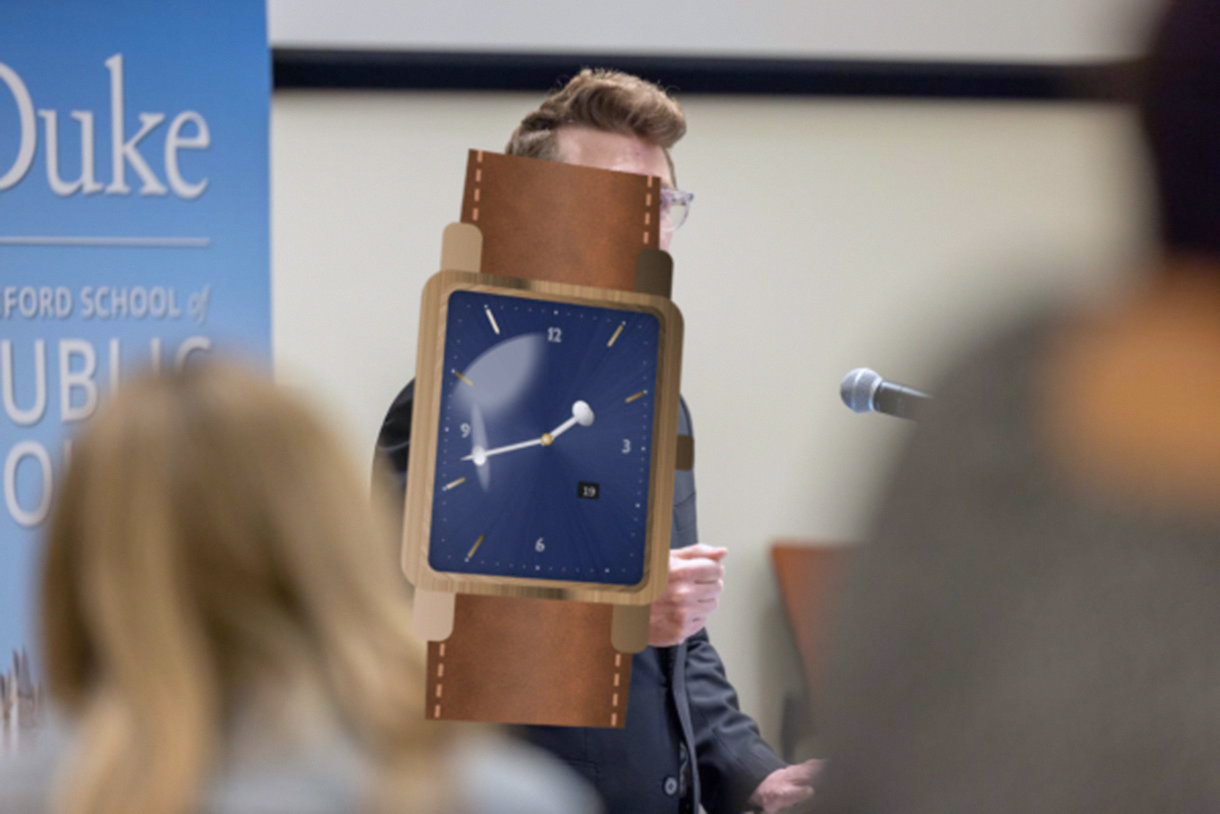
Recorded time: 1:42
